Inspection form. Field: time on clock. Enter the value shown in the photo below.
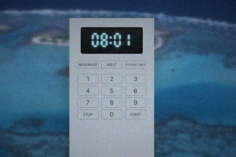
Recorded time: 8:01
